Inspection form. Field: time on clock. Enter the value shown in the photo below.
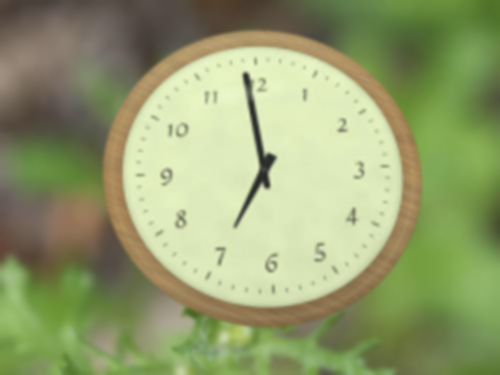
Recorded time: 6:59
